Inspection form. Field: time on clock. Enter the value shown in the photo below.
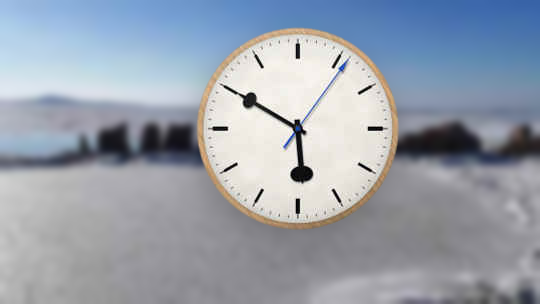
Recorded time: 5:50:06
